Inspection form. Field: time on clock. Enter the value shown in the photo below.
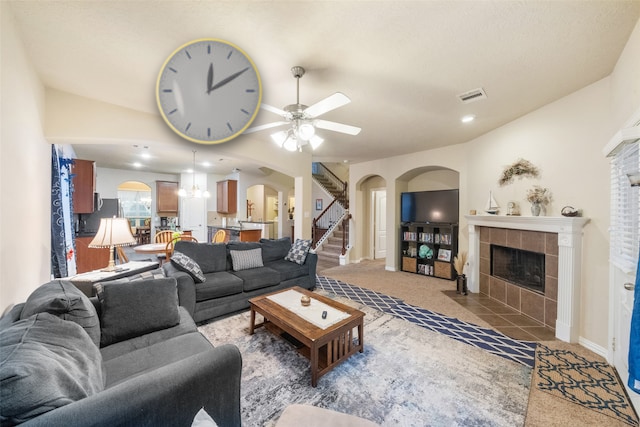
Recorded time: 12:10
